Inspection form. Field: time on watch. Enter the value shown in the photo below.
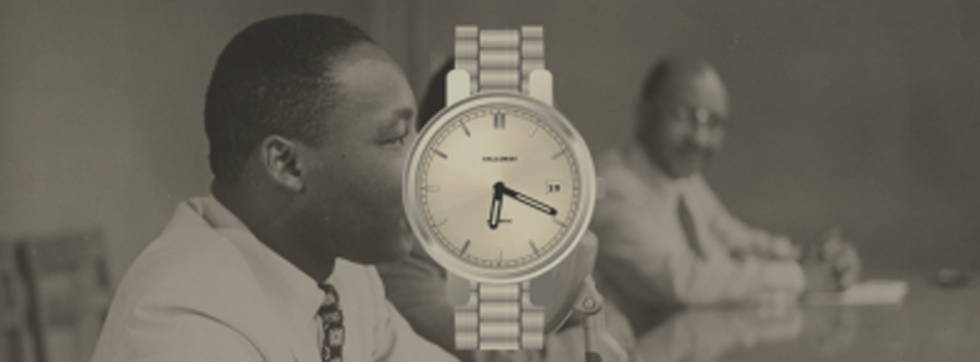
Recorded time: 6:19
